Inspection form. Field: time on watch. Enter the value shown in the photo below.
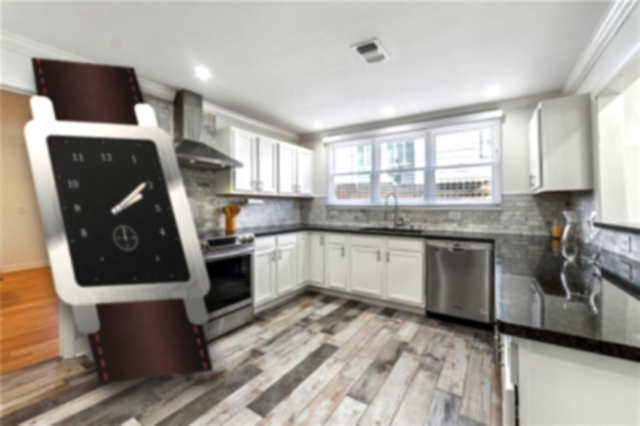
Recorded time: 2:09
